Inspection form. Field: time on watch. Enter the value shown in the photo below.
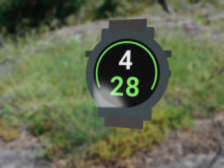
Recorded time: 4:28
